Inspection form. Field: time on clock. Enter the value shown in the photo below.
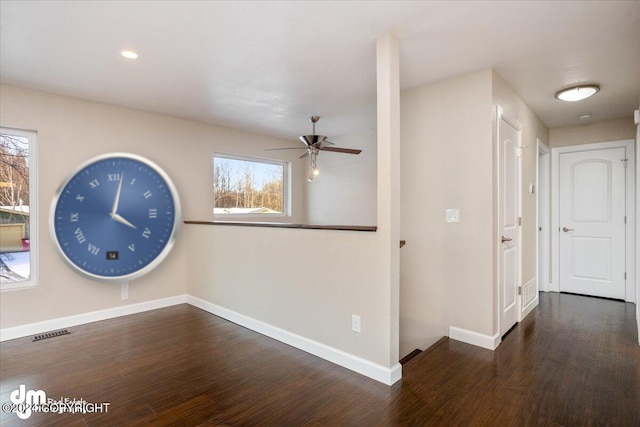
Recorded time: 4:02
